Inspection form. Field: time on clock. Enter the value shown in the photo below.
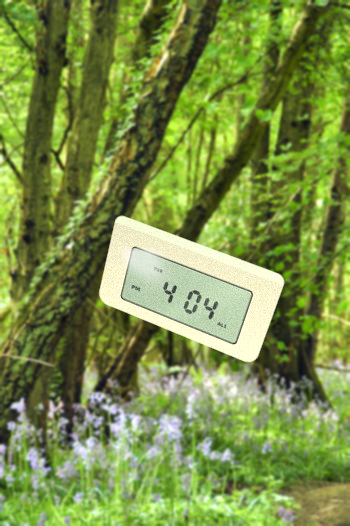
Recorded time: 4:04
